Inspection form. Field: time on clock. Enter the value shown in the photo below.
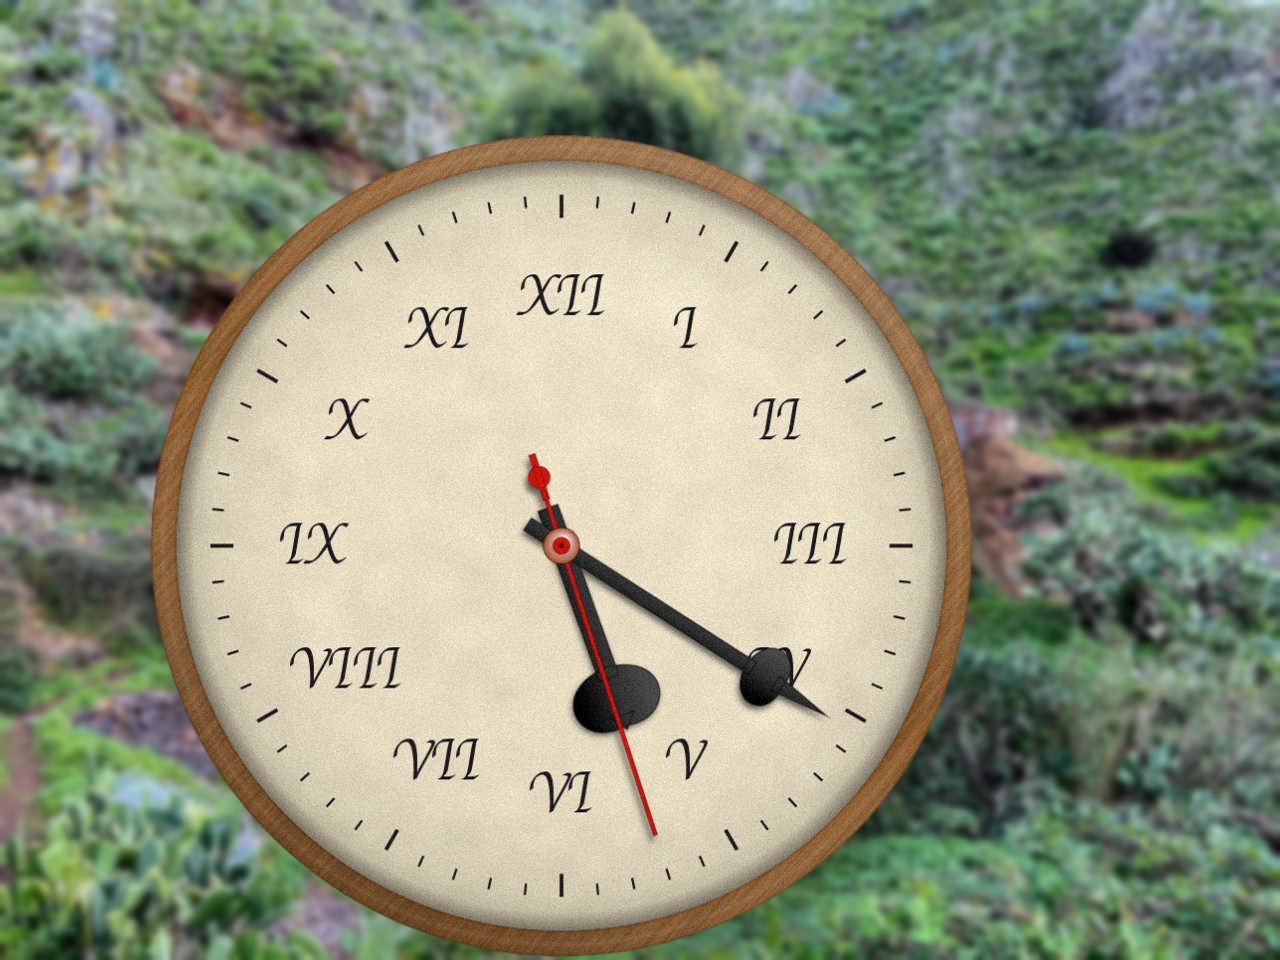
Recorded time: 5:20:27
